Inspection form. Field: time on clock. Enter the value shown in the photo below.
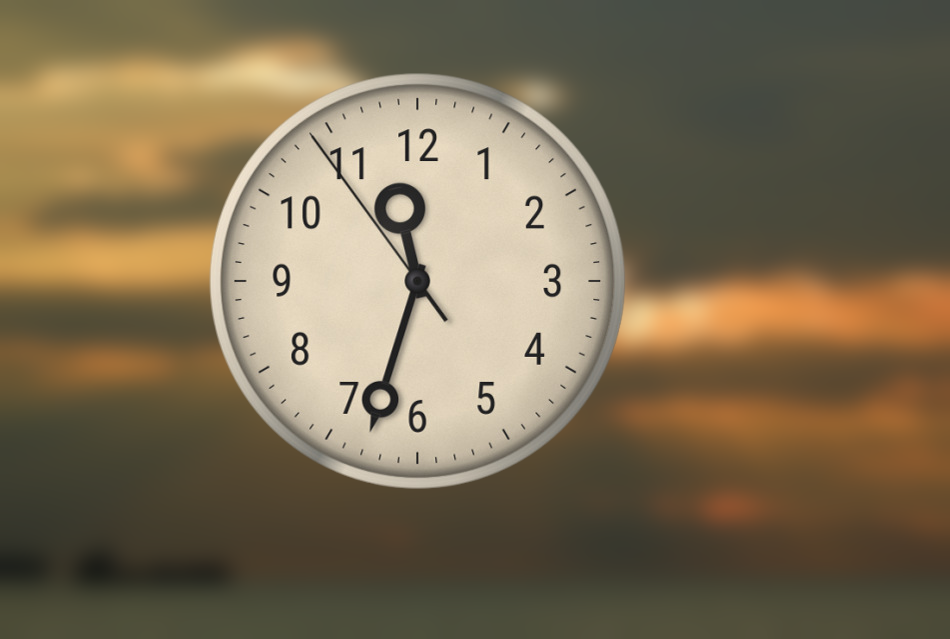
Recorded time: 11:32:54
